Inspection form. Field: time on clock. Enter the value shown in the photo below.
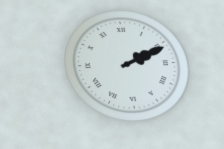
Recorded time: 2:11
